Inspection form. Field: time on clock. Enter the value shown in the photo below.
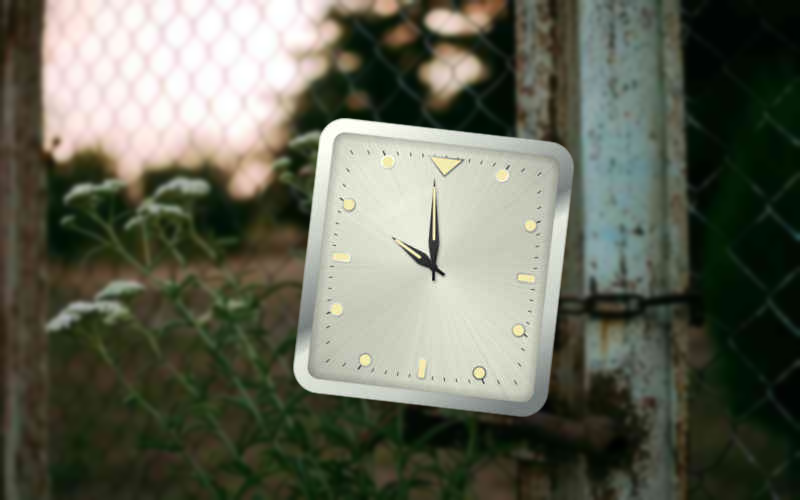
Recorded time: 9:59
